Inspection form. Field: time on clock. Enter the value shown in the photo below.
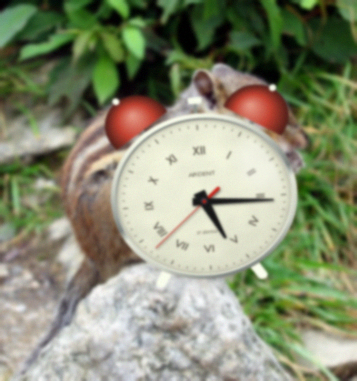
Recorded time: 5:15:38
